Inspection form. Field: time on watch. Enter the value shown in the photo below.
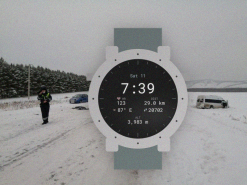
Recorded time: 7:39
